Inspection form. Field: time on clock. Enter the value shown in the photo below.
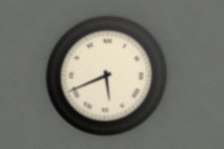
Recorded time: 5:41
